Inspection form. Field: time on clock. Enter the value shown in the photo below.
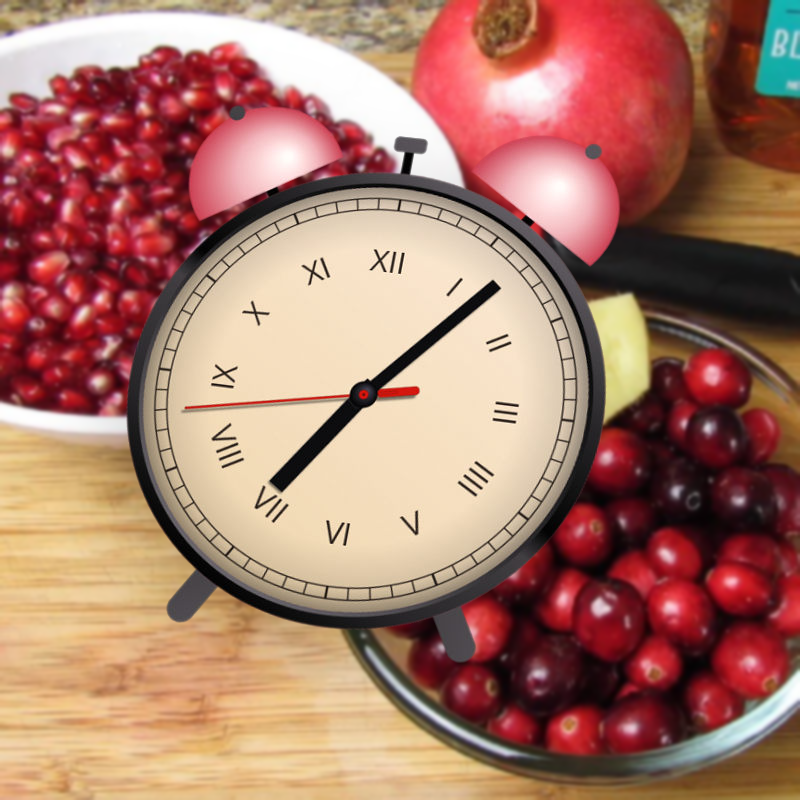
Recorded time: 7:06:43
